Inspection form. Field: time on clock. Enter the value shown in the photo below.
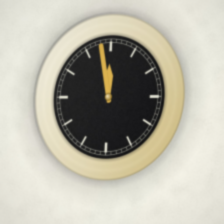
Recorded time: 11:58
